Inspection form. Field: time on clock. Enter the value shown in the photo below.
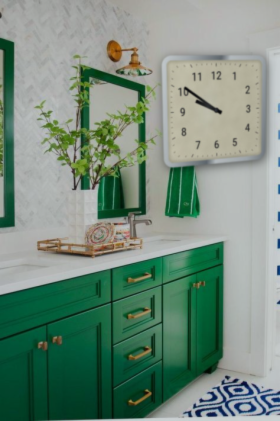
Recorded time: 9:51
